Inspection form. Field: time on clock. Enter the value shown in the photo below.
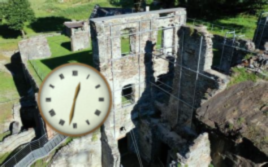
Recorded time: 12:32
